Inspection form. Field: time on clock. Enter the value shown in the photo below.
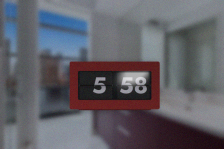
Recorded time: 5:58
